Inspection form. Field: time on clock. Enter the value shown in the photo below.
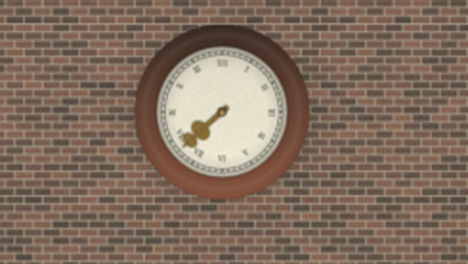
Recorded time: 7:38
